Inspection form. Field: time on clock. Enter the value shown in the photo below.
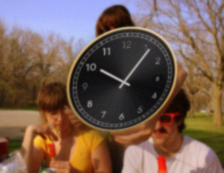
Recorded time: 10:06
